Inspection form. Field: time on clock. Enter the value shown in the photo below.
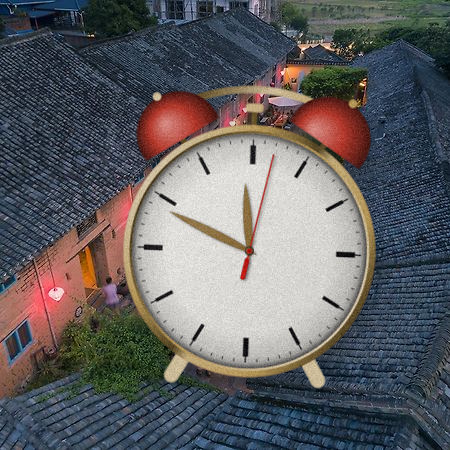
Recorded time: 11:49:02
